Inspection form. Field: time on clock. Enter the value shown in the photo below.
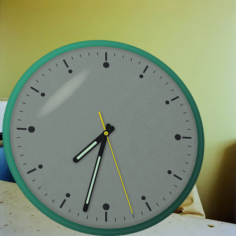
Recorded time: 7:32:27
